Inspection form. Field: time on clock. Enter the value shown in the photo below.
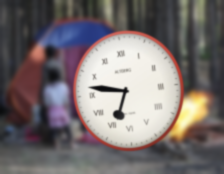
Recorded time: 6:47
